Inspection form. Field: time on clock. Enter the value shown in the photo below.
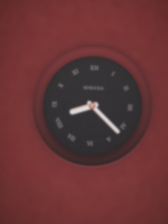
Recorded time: 8:22
